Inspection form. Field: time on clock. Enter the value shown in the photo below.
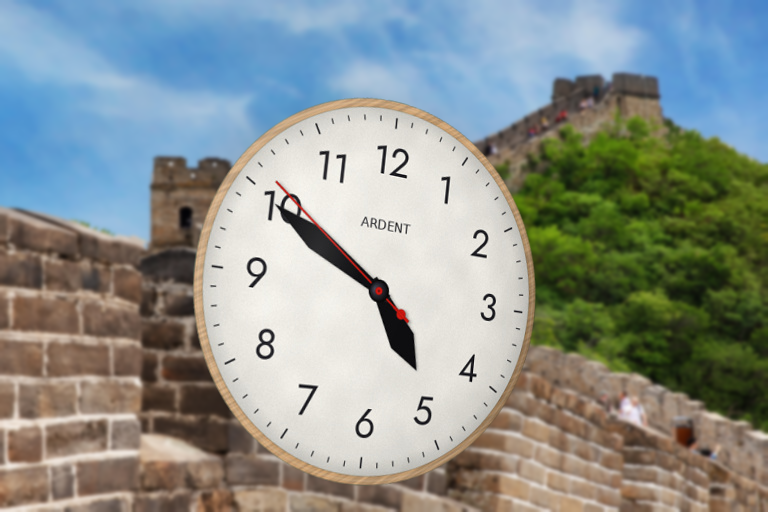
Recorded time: 4:49:51
